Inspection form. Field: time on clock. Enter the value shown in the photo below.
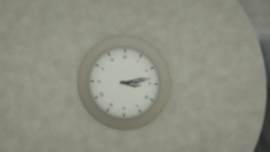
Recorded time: 3:13
